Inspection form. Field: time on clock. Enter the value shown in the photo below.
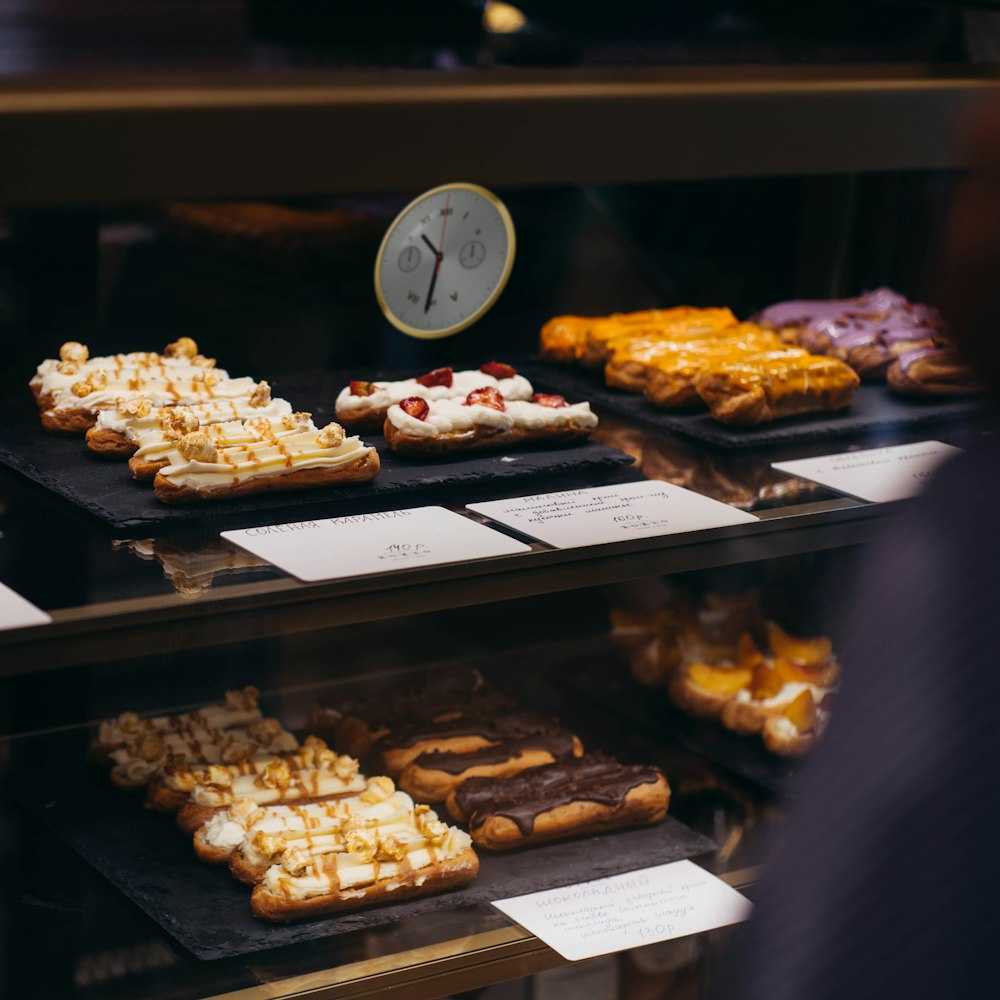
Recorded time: 10:31
